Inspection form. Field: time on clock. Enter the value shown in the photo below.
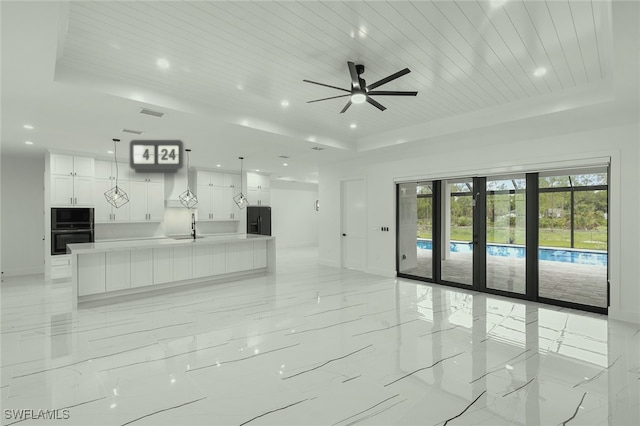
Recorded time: 4:24
